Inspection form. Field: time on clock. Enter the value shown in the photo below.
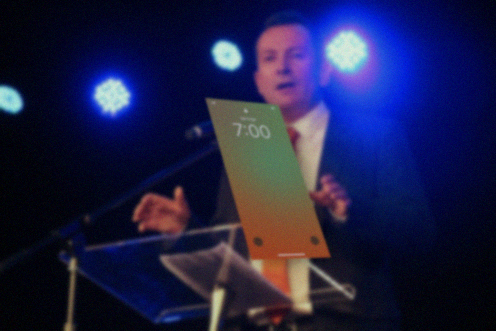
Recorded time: 7:00
